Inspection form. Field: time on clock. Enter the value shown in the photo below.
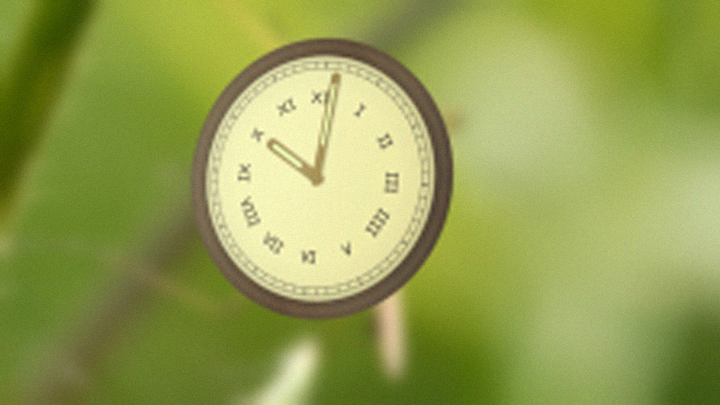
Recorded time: 10:01
